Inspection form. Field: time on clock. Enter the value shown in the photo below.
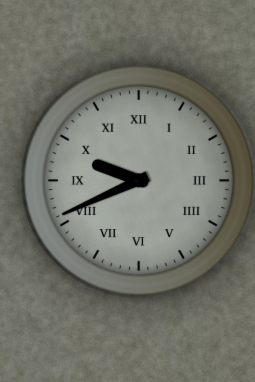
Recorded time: 9:41
